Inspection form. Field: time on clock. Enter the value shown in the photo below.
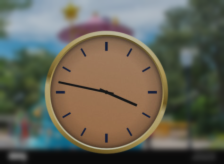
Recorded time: 3:47
